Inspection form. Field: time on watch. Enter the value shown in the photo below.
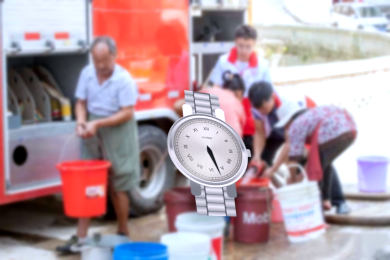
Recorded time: 5:27
